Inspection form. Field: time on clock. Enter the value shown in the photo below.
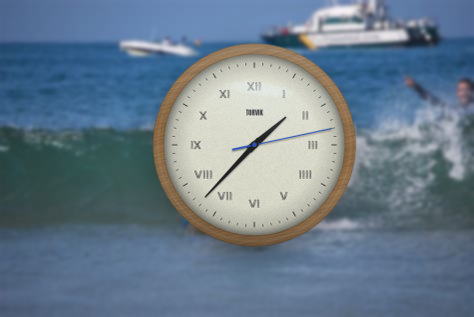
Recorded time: 1:37:13
